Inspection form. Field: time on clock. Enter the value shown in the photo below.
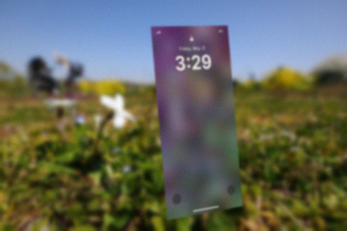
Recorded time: 3:29
